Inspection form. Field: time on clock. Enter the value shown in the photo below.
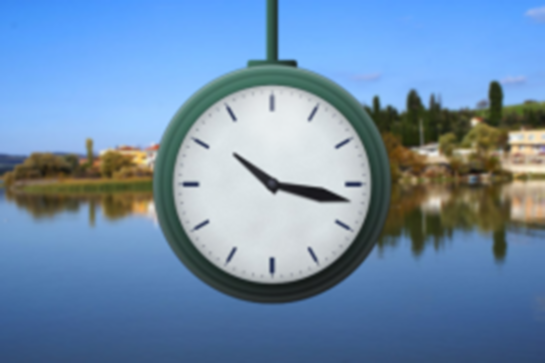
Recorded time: 10:17
